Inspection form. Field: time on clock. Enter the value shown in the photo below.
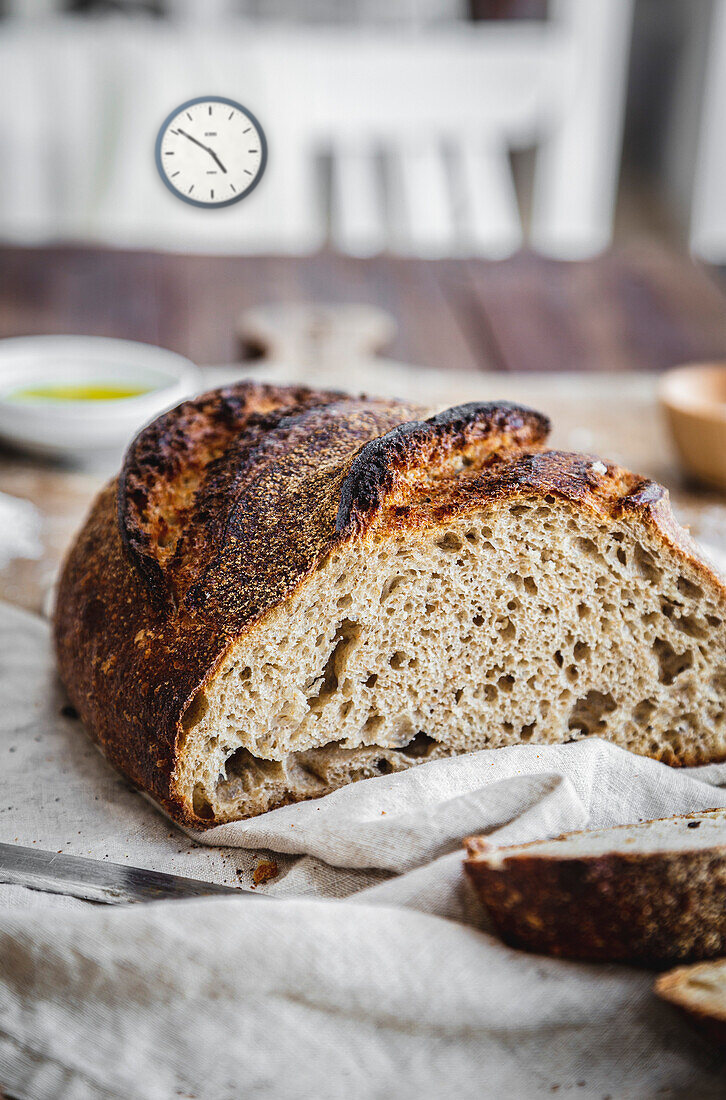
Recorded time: 4:51
